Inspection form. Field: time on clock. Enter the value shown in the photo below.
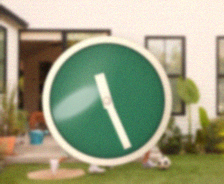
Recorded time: 11:26
